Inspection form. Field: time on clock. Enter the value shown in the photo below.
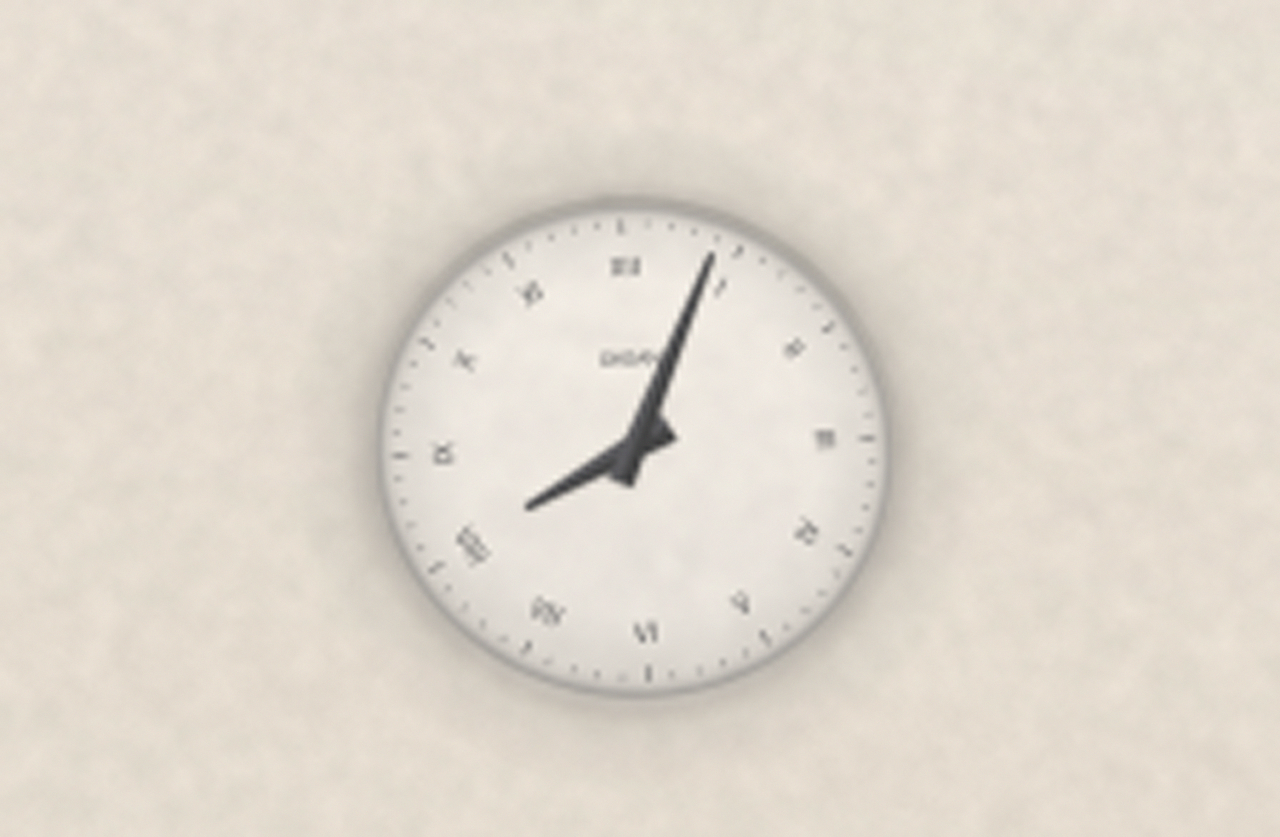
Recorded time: 8:04
